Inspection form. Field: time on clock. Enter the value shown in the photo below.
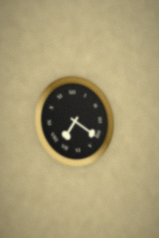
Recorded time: 7:21
